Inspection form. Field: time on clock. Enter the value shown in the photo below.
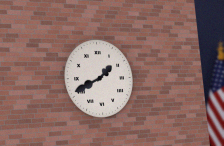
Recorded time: 1:41
